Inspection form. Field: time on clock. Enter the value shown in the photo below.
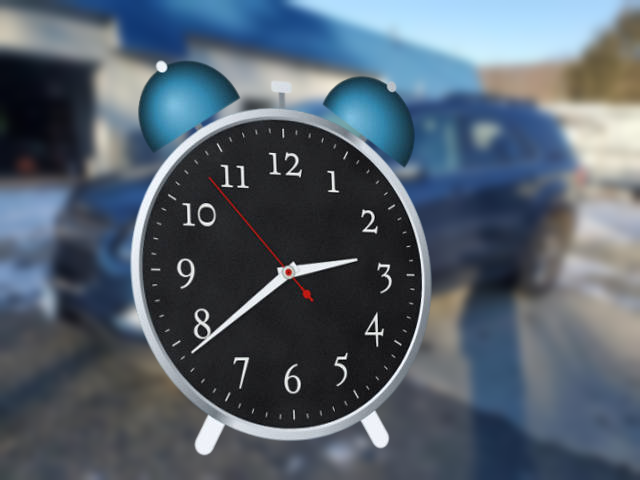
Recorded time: 2:38:53
